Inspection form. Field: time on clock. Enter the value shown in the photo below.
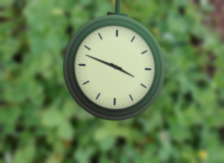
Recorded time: 3:48
